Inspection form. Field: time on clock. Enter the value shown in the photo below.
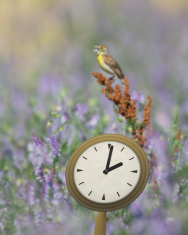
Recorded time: 2:01
